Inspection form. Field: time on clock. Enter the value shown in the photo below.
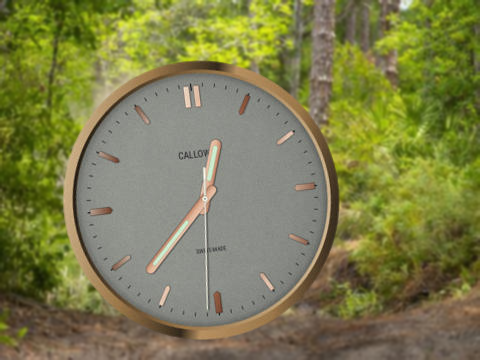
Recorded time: 12:37:31
